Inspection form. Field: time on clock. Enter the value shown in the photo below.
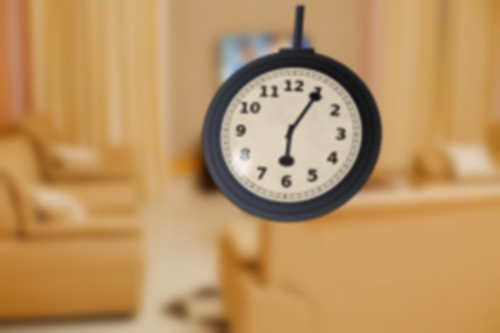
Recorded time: 6:05
